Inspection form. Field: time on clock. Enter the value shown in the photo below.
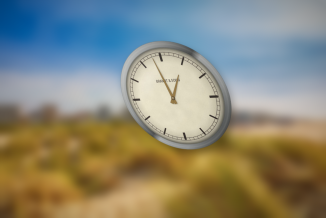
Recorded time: 12:58
